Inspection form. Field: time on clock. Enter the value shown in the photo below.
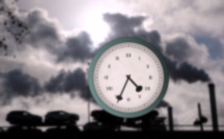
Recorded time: 4:34
